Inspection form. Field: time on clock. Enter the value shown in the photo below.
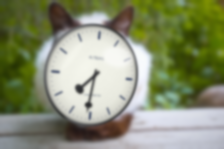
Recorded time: 7:31
